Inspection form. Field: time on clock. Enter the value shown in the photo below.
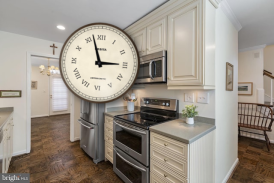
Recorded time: 2:57
